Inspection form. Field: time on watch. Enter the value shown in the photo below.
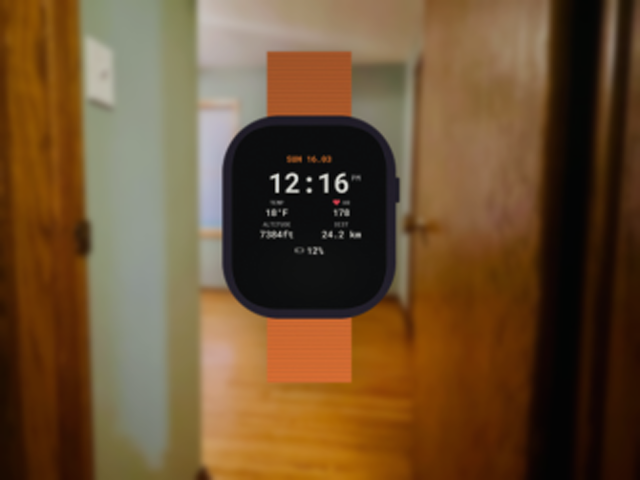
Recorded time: 12:16
